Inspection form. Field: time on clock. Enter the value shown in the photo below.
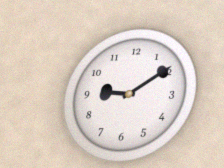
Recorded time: 9:09
